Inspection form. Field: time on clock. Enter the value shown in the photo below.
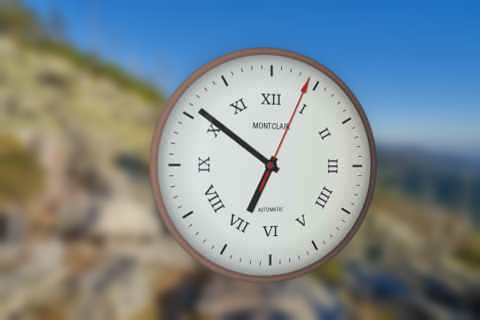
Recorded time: 6:51:04
